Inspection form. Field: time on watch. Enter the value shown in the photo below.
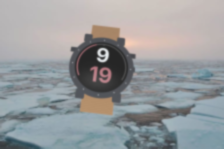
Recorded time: 9:19
